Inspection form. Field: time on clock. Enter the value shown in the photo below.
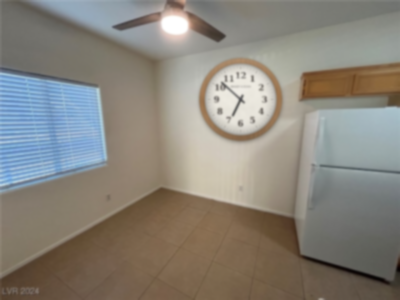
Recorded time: 6:52
